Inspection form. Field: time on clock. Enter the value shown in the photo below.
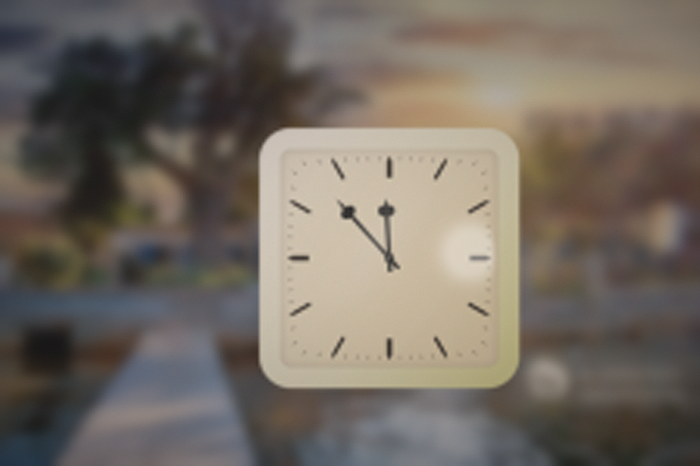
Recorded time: 11:53
